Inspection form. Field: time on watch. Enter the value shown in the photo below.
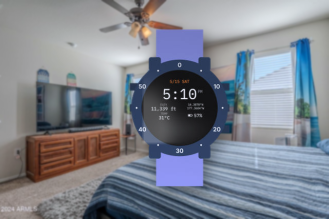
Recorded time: 5:10
